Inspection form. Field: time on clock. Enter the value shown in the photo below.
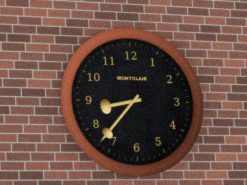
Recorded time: 8:37
